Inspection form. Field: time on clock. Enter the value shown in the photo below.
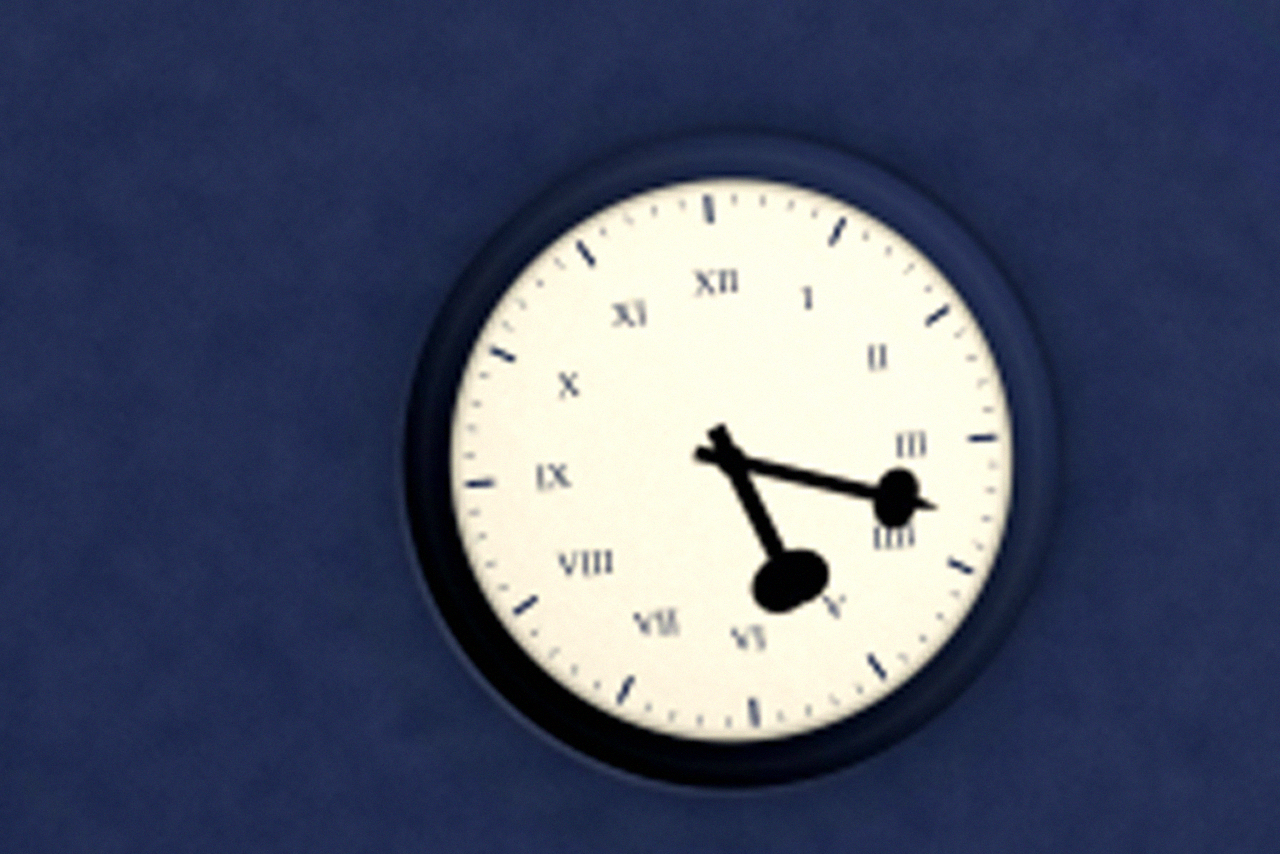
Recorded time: 5:18
